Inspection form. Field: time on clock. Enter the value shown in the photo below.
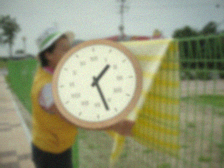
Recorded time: 1:27
